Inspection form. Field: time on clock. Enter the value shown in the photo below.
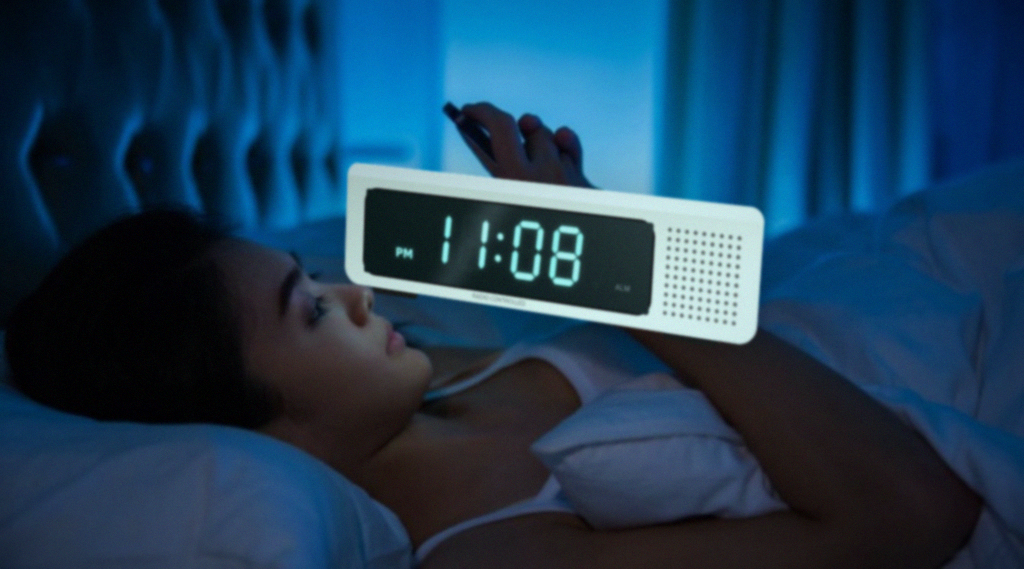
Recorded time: 11:08
